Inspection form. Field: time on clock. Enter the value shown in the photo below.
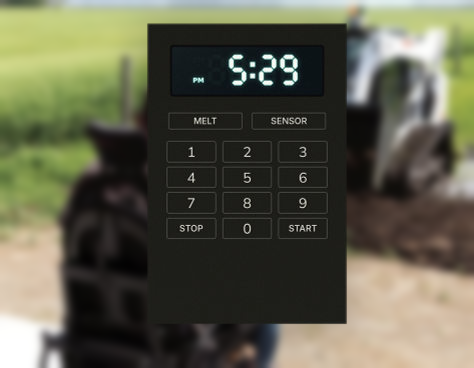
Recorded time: 5:29
